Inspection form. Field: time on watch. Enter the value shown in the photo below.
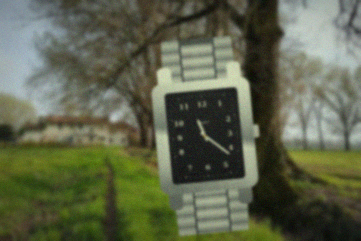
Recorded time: 11:22
